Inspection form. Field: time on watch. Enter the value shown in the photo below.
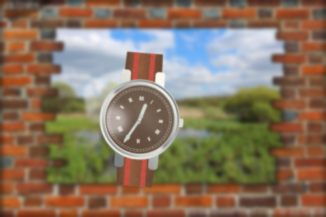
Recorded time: 12:35
